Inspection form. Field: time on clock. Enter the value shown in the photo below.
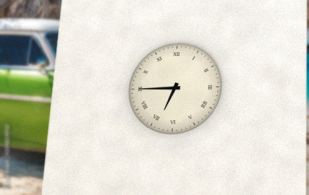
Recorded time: 6:45
